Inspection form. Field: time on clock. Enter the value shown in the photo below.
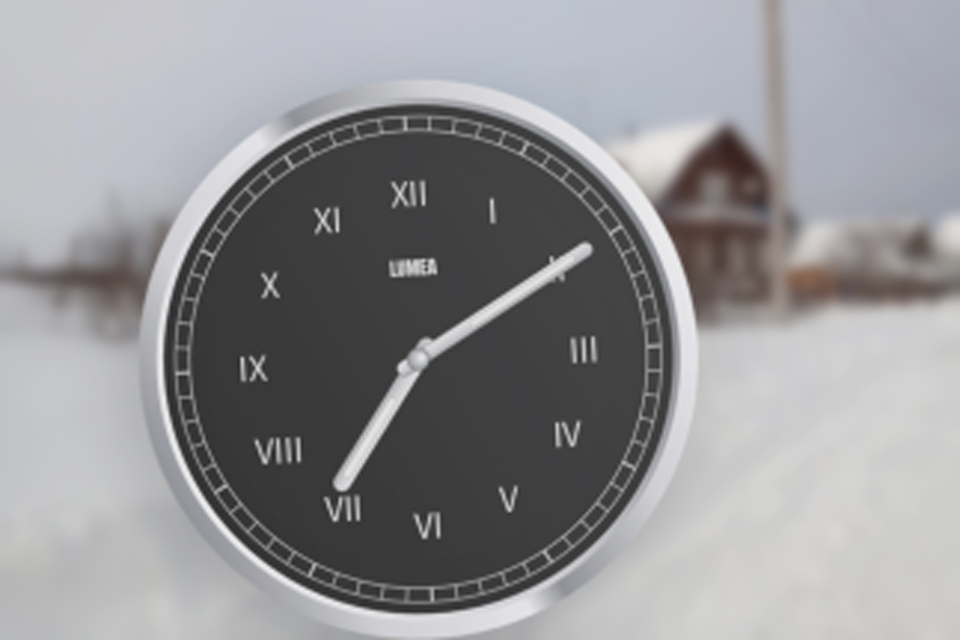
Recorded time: 7:10
